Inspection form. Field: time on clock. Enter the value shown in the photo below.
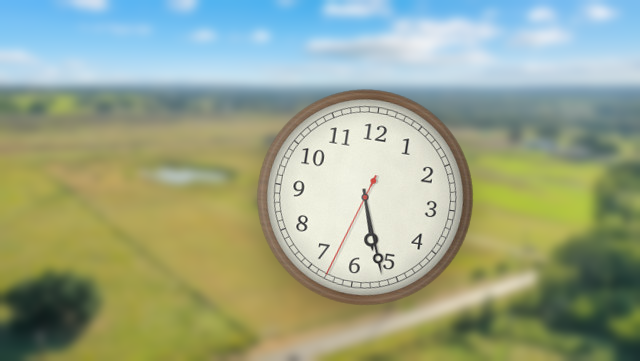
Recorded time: 5:26:33
